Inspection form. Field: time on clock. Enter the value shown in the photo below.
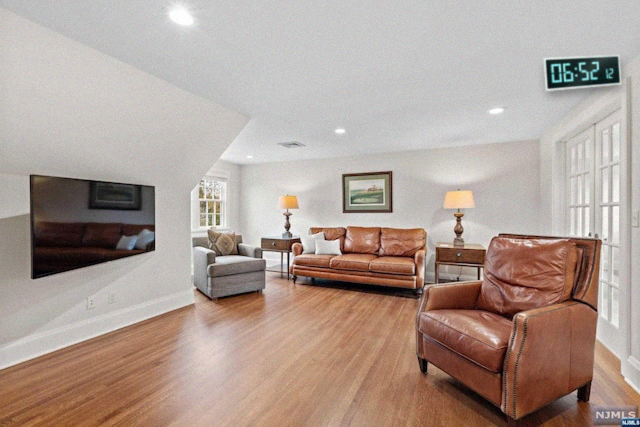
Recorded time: 6:52
